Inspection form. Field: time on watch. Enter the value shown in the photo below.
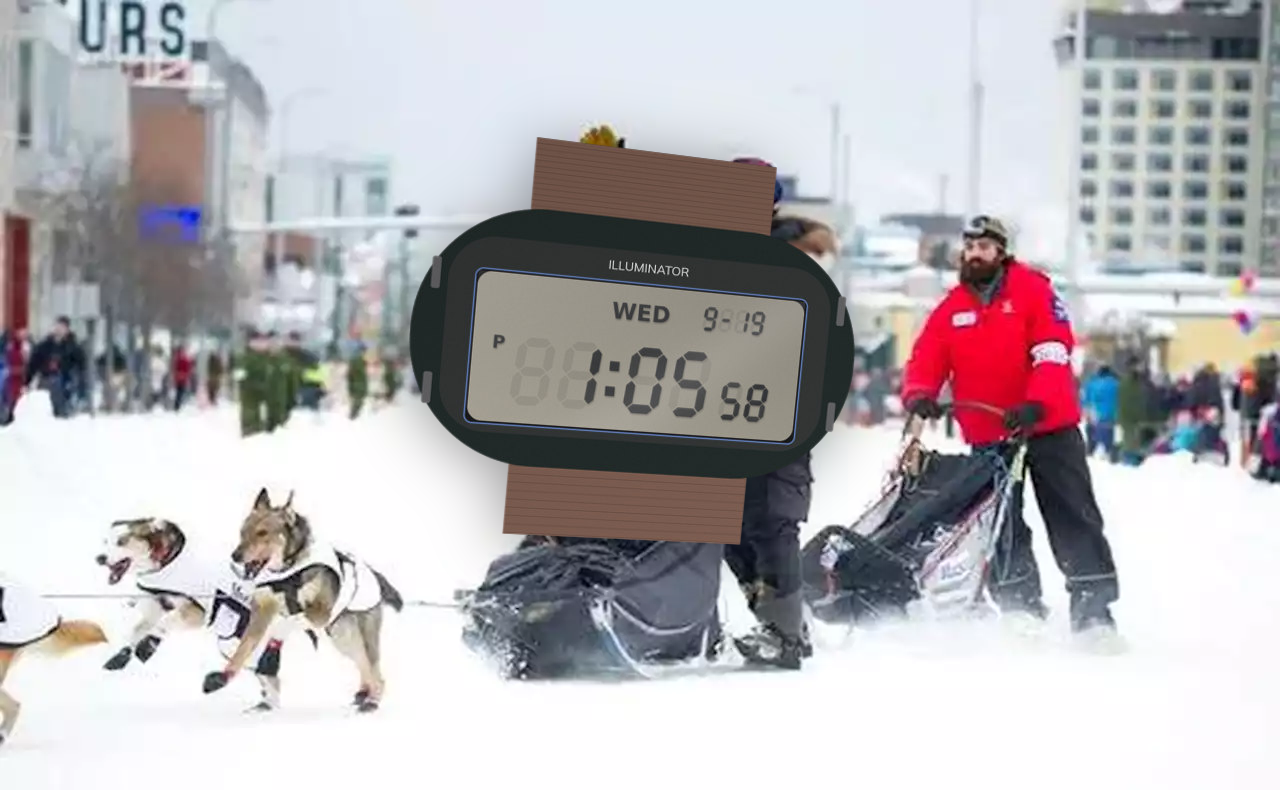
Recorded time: 1:05:58
